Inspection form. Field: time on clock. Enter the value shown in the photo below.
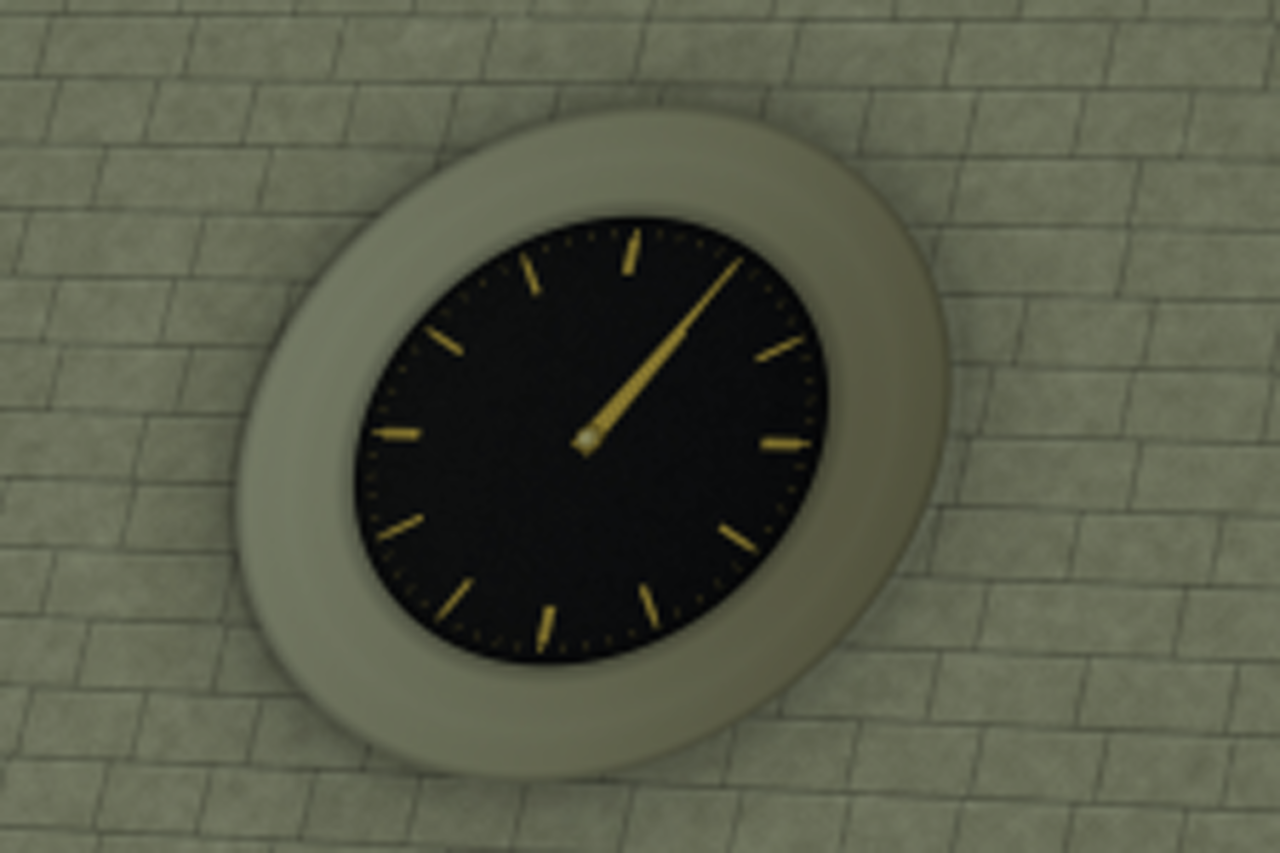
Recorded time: 1:05
